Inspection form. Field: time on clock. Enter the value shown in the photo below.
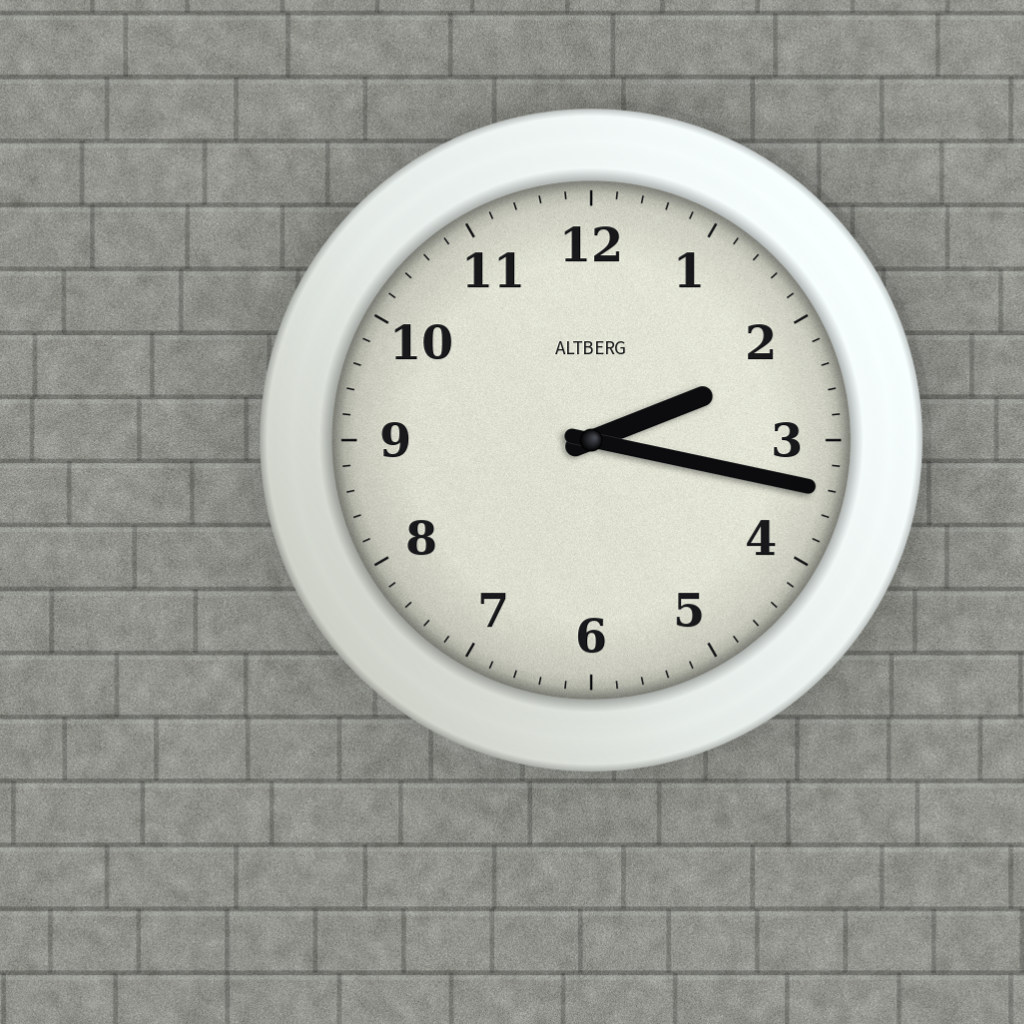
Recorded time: 2:17
